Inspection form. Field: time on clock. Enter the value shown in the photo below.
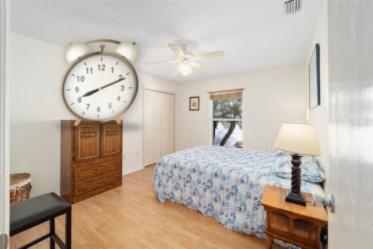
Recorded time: 8:11
